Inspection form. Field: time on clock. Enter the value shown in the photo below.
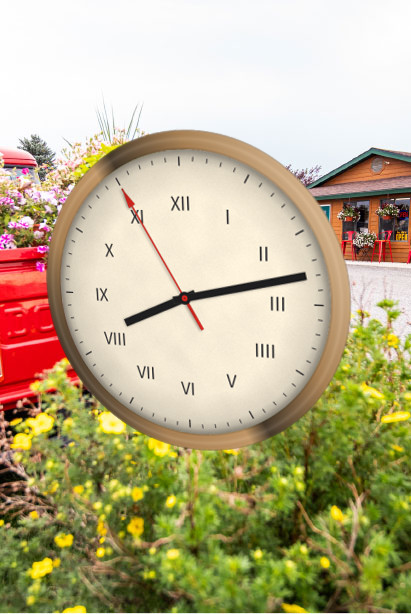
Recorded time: 8:12:55
